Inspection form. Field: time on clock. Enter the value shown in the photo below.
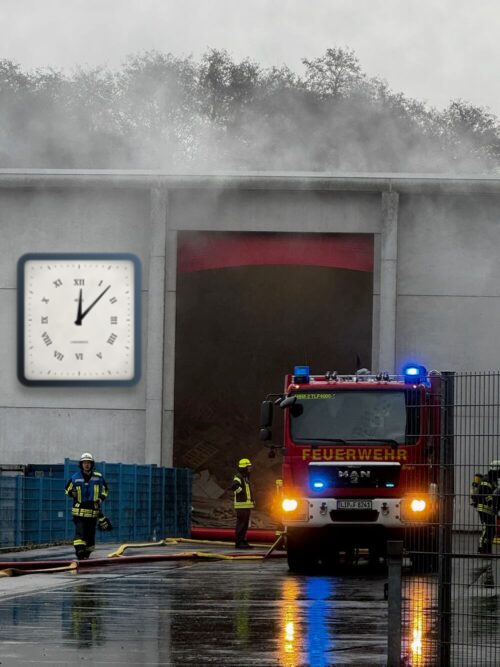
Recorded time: 12:07
